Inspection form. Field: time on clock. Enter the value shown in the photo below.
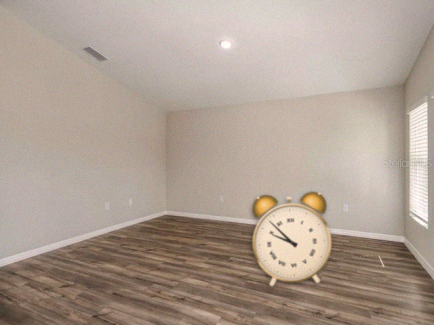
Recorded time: 9:53
